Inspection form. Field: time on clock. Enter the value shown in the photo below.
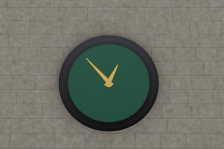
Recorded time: 12:53
